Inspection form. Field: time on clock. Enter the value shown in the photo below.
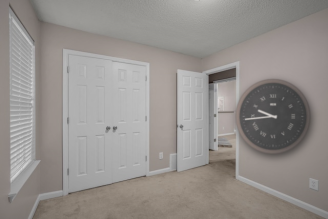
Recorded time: 9:44
